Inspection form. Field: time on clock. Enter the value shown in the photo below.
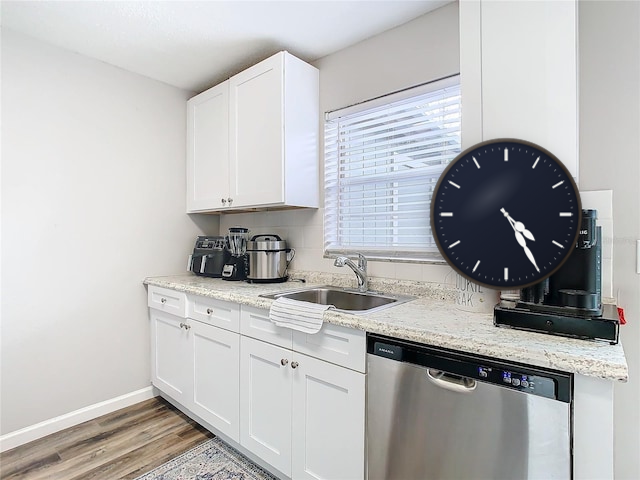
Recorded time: 4:25
